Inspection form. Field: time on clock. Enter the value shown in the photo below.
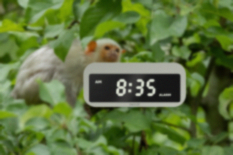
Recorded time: 8:35
